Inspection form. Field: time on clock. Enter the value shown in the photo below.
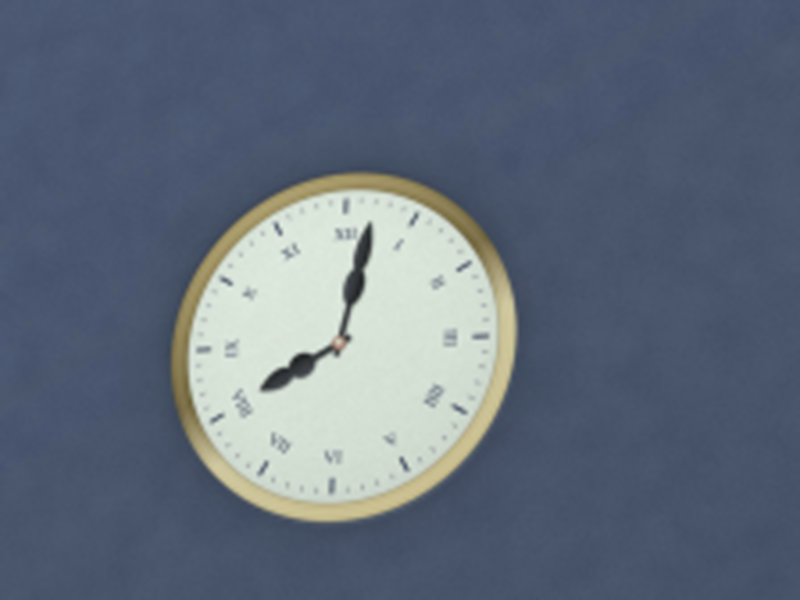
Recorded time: 8:02
